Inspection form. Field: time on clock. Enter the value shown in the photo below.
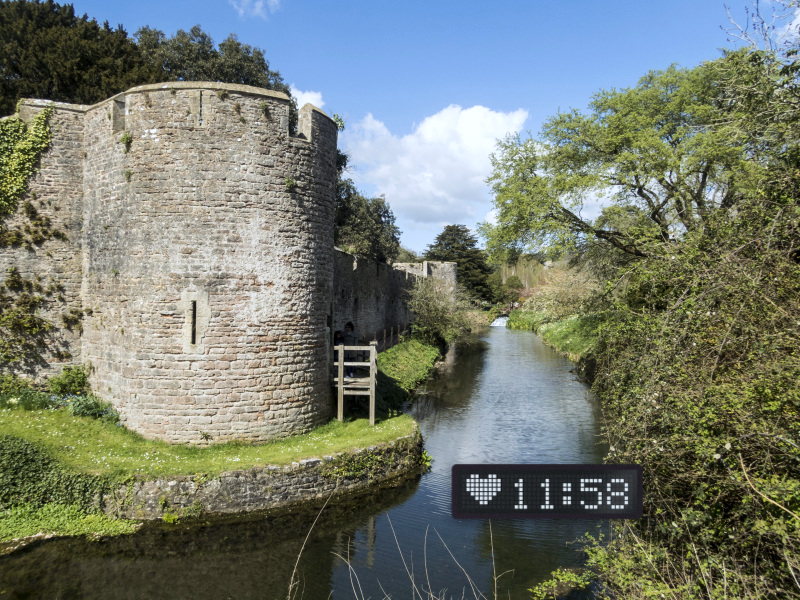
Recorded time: 11:58
